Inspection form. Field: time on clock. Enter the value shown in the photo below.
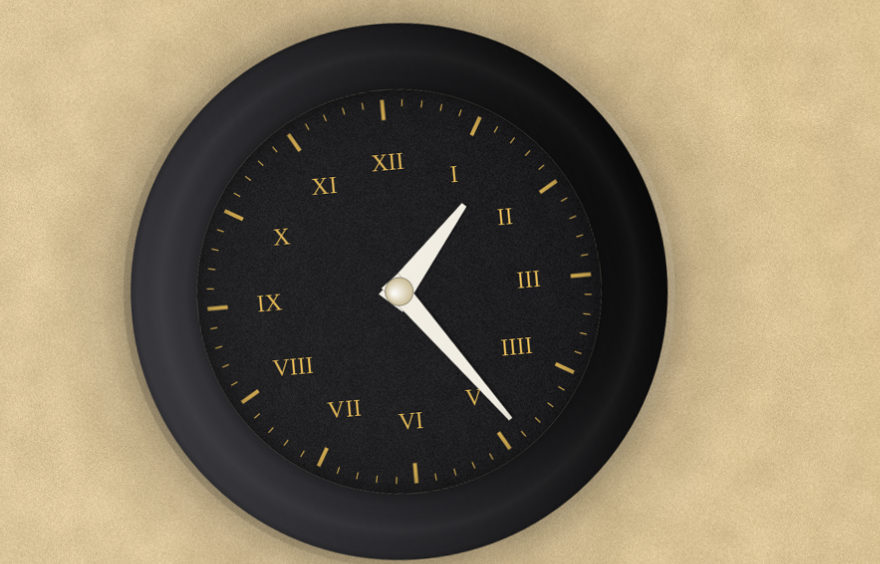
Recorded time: 1:24
